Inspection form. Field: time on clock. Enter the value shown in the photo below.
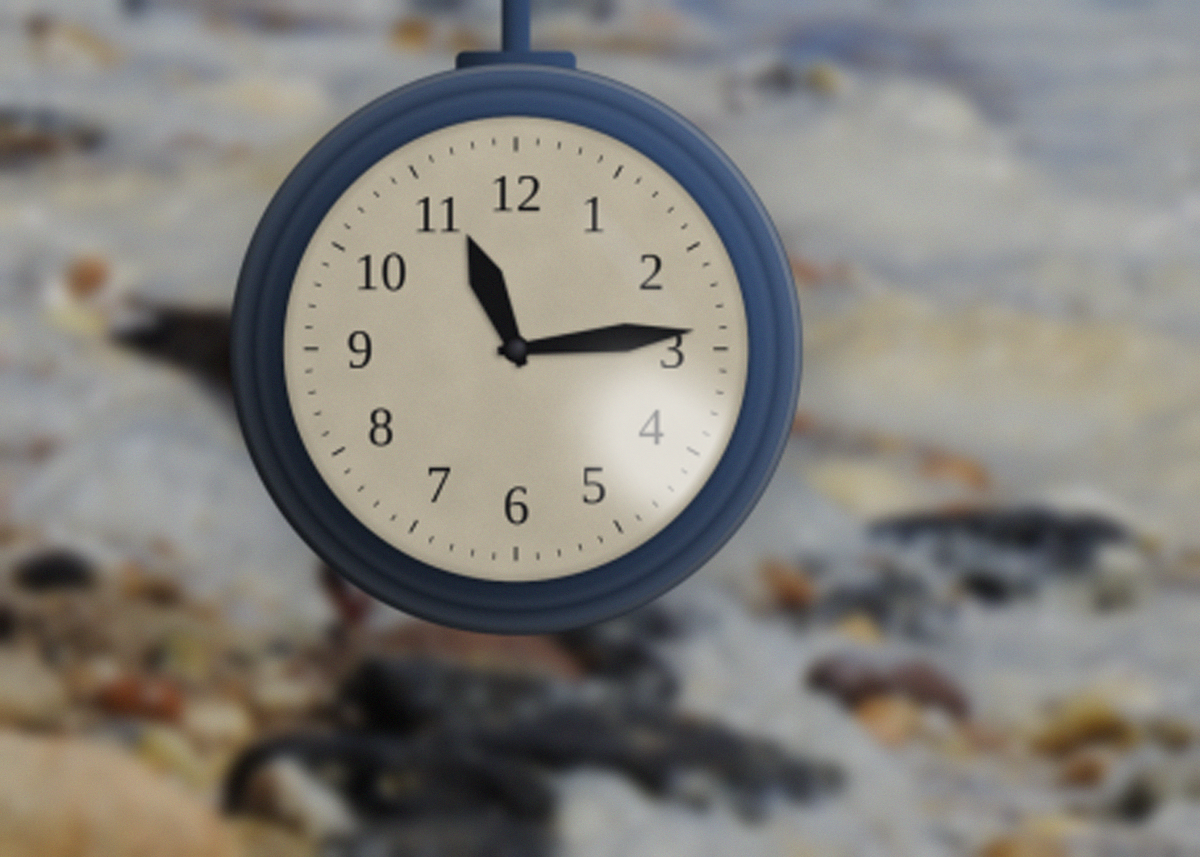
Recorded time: 11:14
